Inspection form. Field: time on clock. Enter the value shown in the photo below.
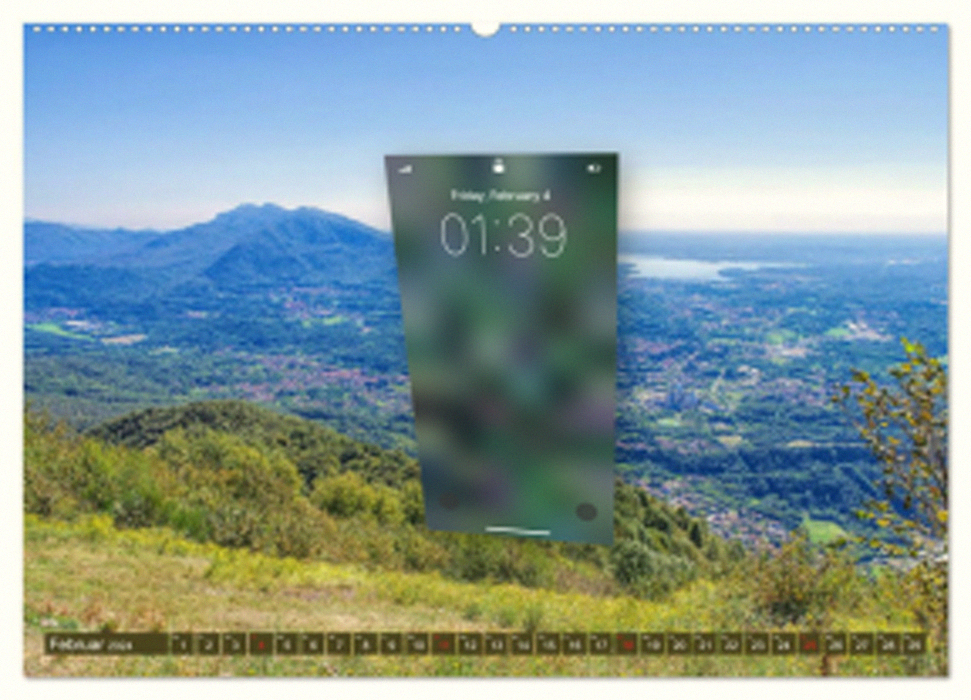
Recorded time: 1:39
